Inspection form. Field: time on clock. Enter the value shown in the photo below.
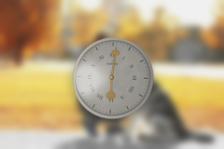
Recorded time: 6:01
